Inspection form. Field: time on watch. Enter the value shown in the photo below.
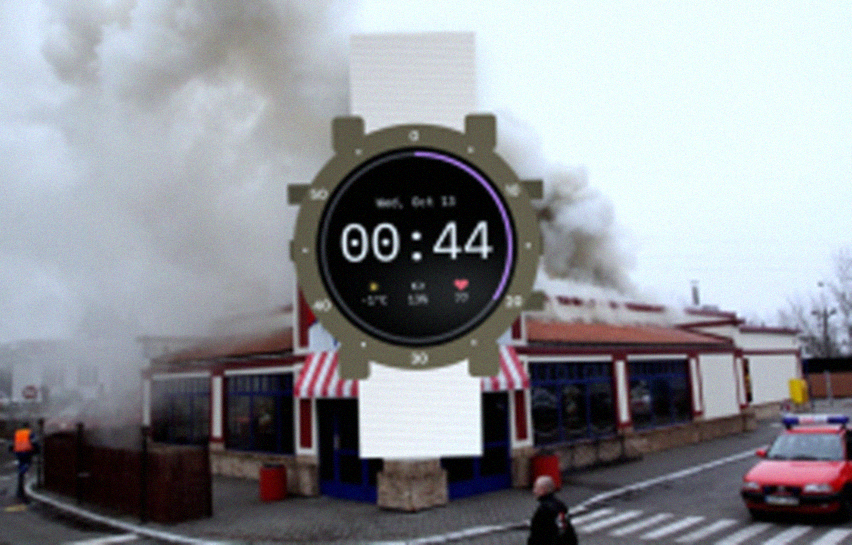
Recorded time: 0:44
